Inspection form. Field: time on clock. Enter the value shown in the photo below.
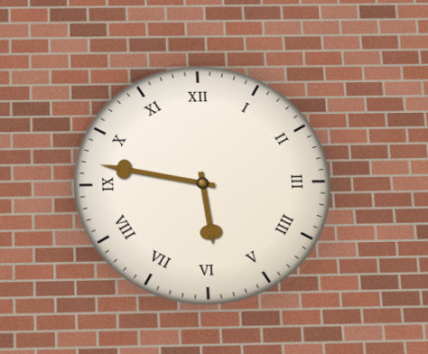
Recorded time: 5:47
